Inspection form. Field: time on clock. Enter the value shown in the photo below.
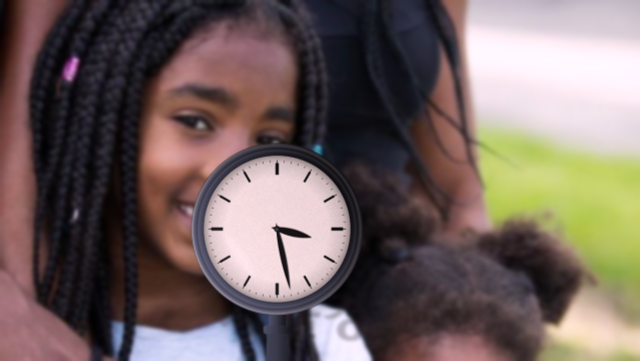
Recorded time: 3:28
